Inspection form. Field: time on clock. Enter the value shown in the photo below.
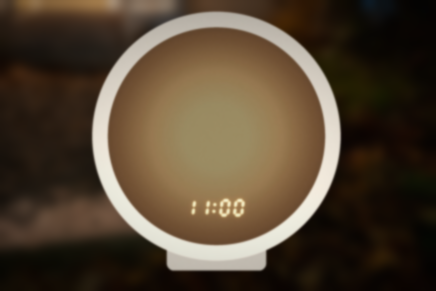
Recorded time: 11:00
